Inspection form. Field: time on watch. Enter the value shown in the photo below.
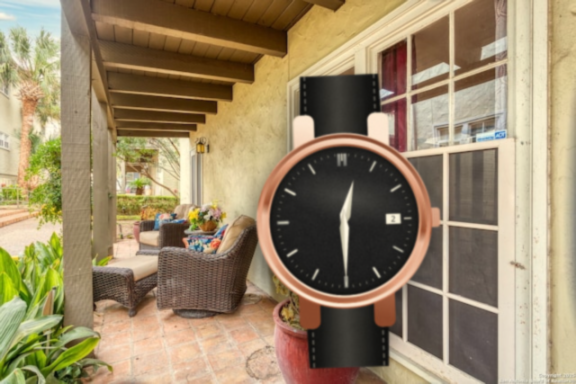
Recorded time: 12:30
